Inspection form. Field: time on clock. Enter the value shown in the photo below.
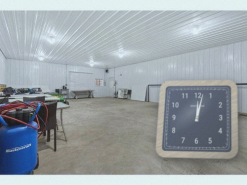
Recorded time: 12:02
